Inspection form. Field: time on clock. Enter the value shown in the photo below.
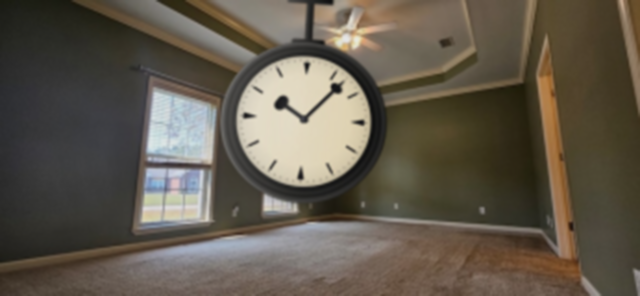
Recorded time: 10:07
